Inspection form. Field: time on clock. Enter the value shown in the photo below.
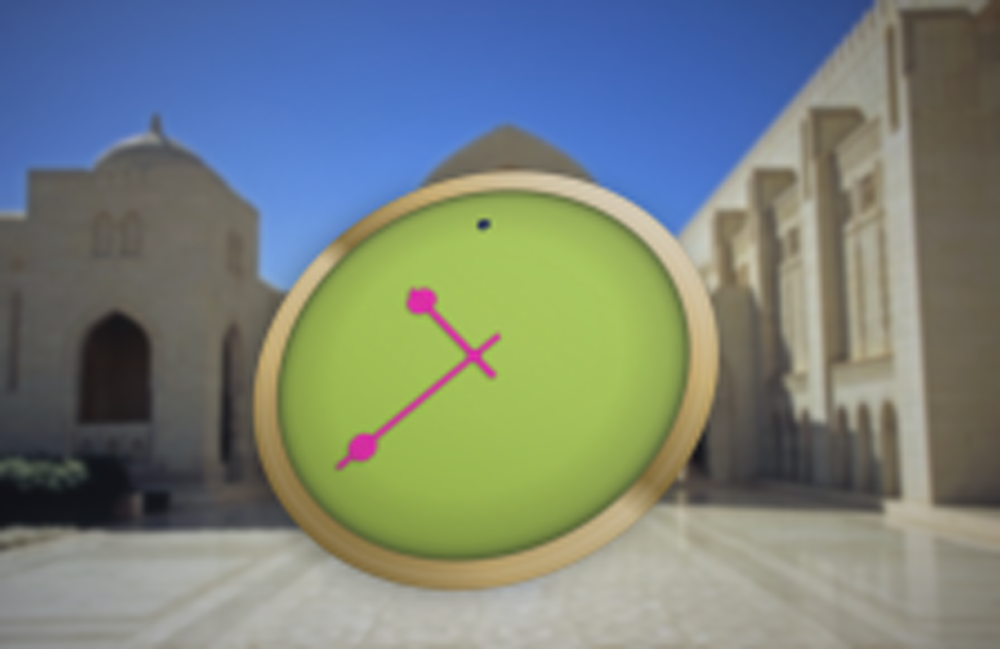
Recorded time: 10:38
